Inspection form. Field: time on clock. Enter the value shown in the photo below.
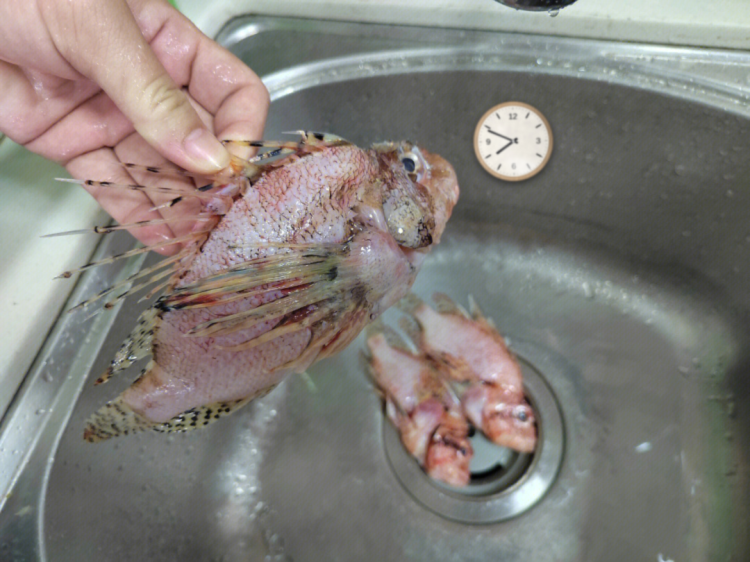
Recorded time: 7:49
